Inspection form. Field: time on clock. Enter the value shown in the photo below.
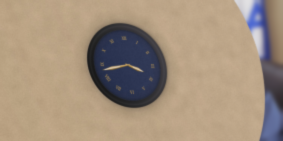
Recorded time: 3:43
